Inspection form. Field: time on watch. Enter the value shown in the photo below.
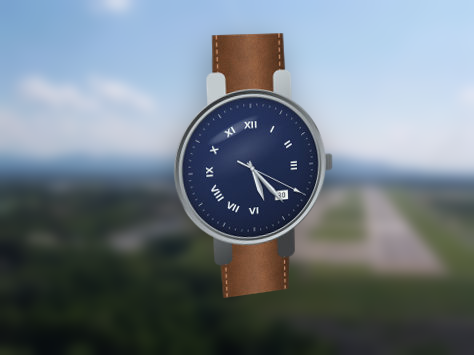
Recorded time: 5:23:20
